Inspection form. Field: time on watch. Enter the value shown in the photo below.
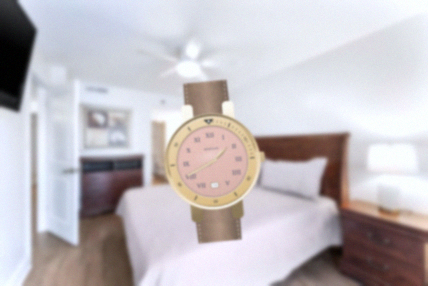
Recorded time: 1:41
